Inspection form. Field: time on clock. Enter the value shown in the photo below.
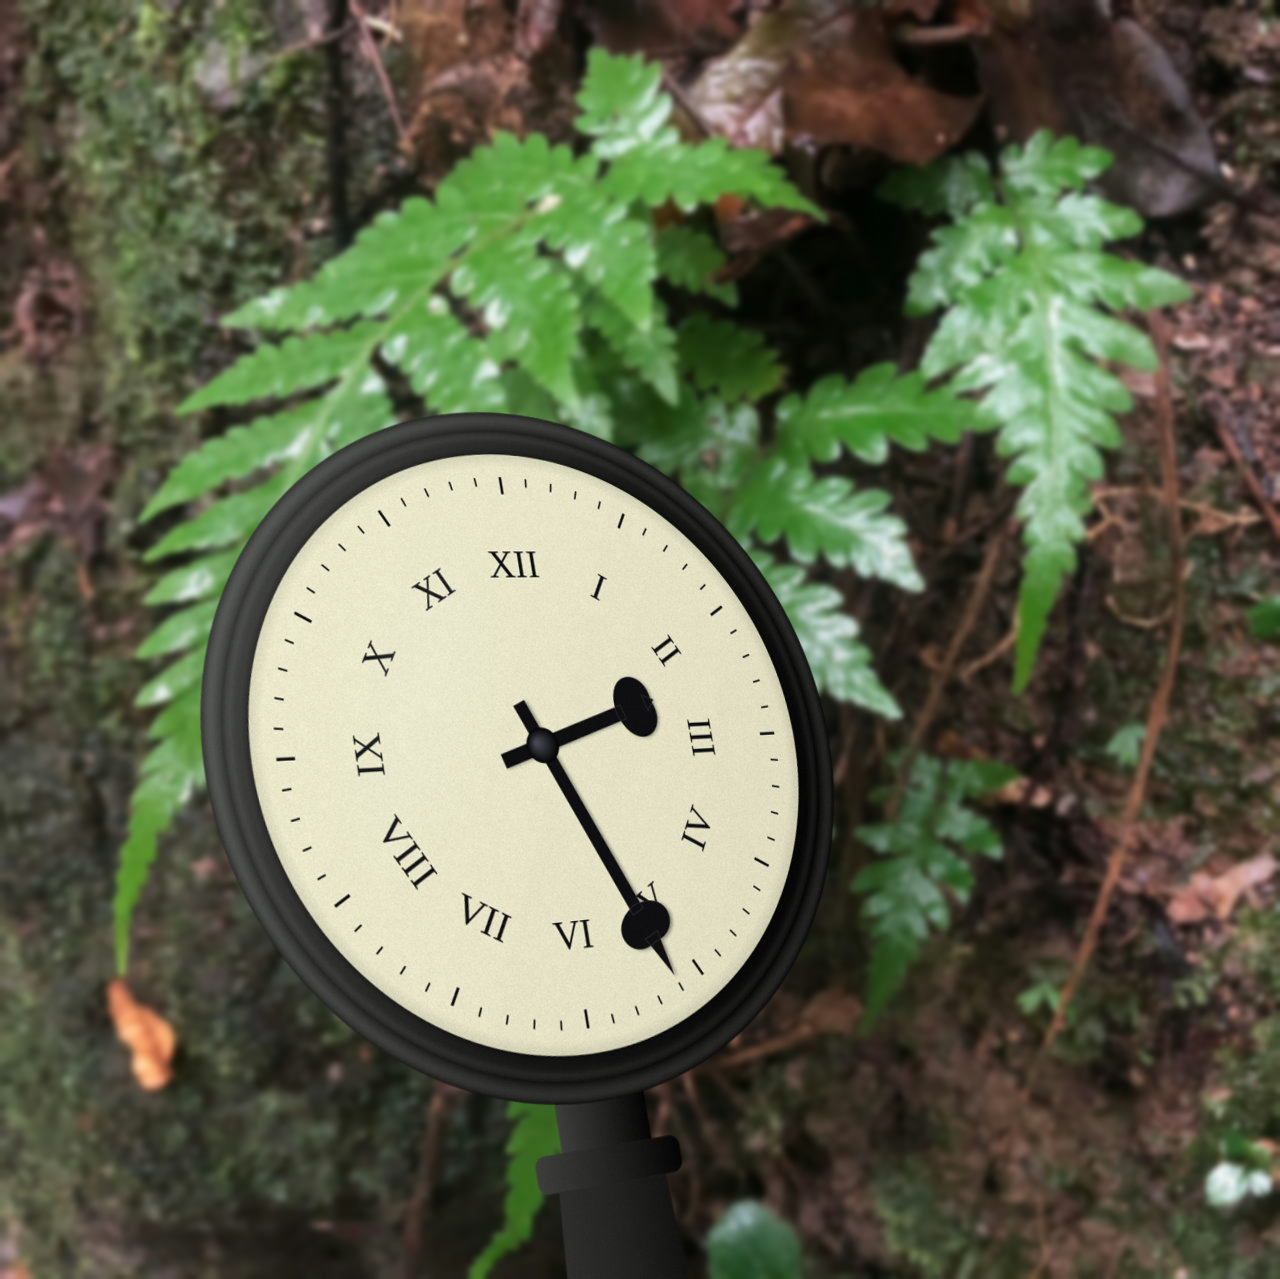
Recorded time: 2:26
